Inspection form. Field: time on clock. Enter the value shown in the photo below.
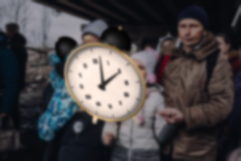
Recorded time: 2:02
